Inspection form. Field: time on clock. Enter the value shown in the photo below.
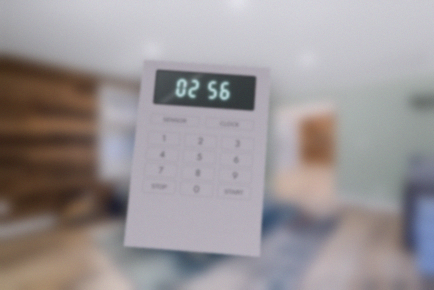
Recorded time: 2:56
